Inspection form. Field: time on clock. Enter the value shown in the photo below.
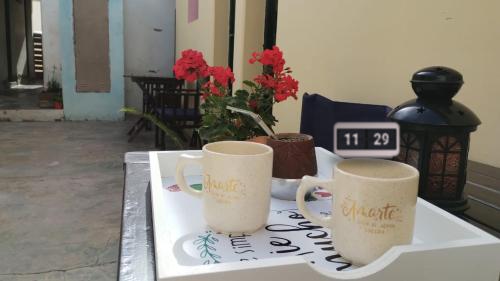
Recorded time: 11:29
